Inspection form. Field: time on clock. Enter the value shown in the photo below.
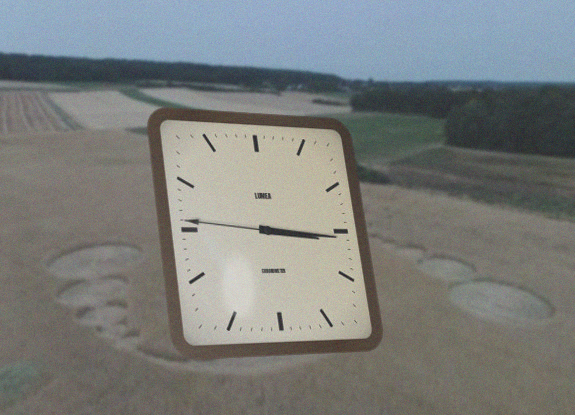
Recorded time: 3:15:46
